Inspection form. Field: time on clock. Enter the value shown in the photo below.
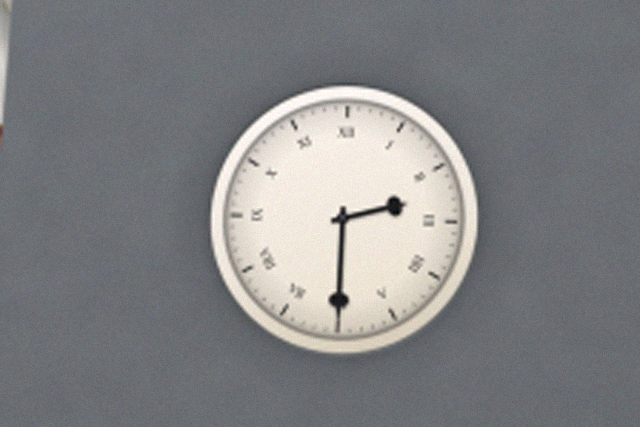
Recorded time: 2:30
